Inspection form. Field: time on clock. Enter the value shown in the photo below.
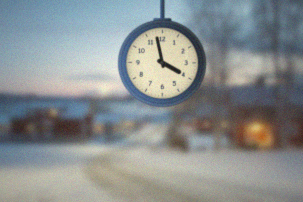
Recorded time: 3:58
